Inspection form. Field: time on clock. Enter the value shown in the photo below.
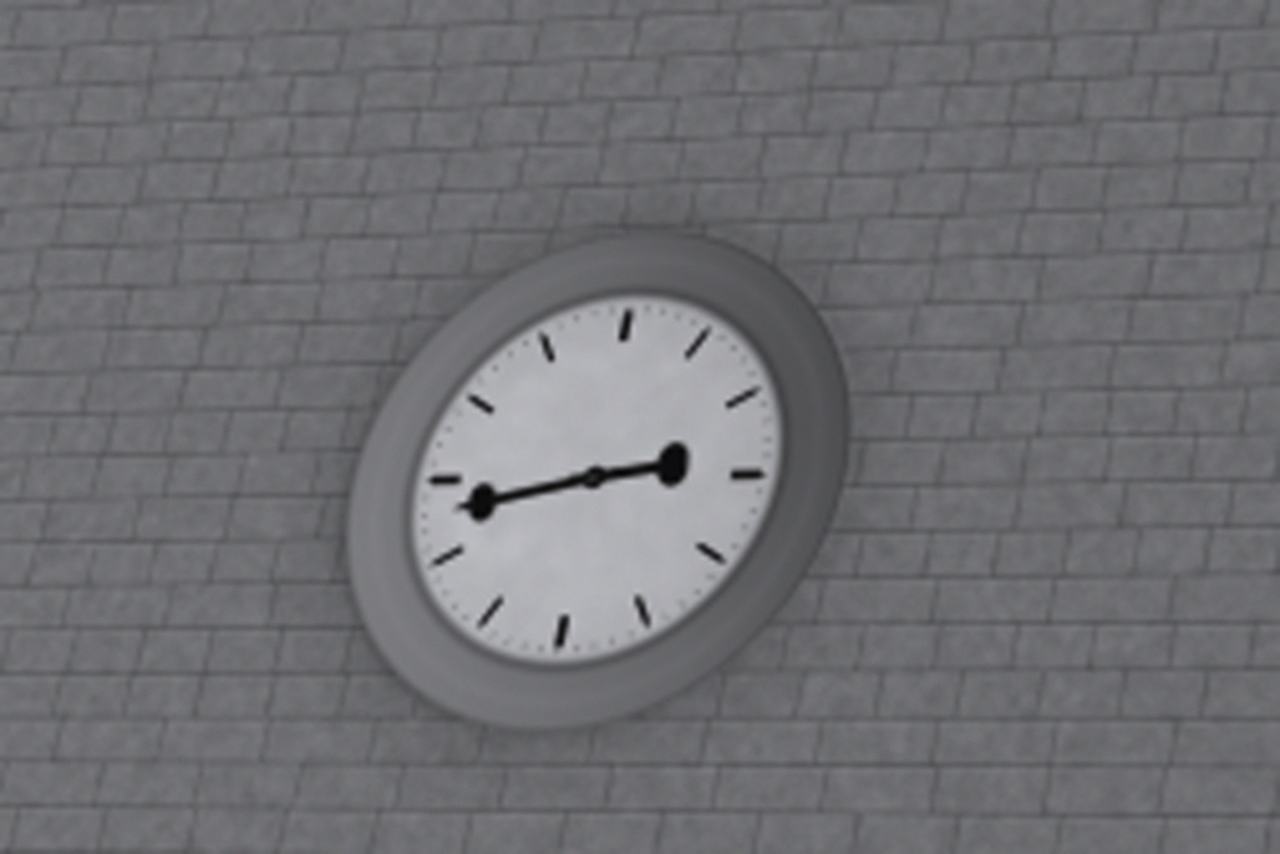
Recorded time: 2:43
